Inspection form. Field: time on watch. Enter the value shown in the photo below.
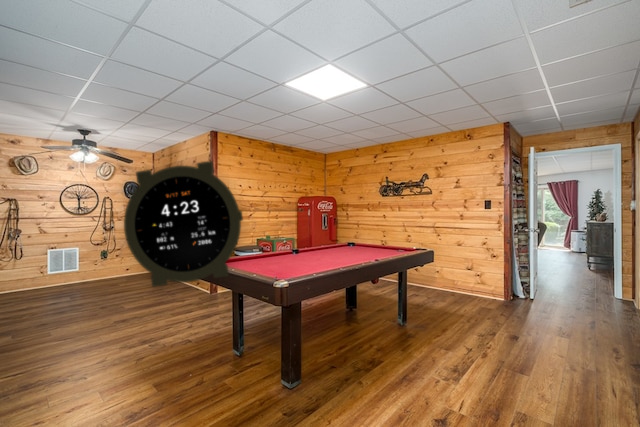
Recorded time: 4:23
